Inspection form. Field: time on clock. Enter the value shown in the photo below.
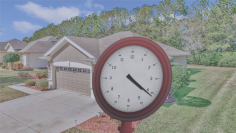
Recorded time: 4:21
